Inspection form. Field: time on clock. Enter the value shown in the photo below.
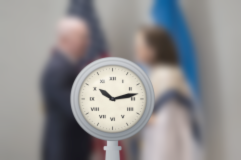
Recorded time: 10:13
